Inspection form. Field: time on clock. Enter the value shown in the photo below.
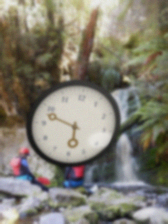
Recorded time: 5:48
